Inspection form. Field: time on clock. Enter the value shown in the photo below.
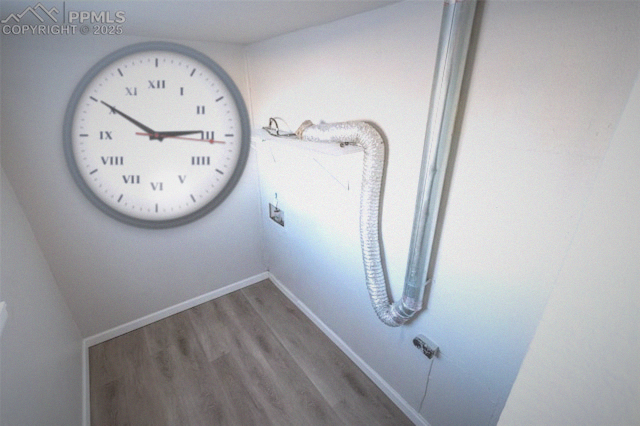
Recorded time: 2:50:16
